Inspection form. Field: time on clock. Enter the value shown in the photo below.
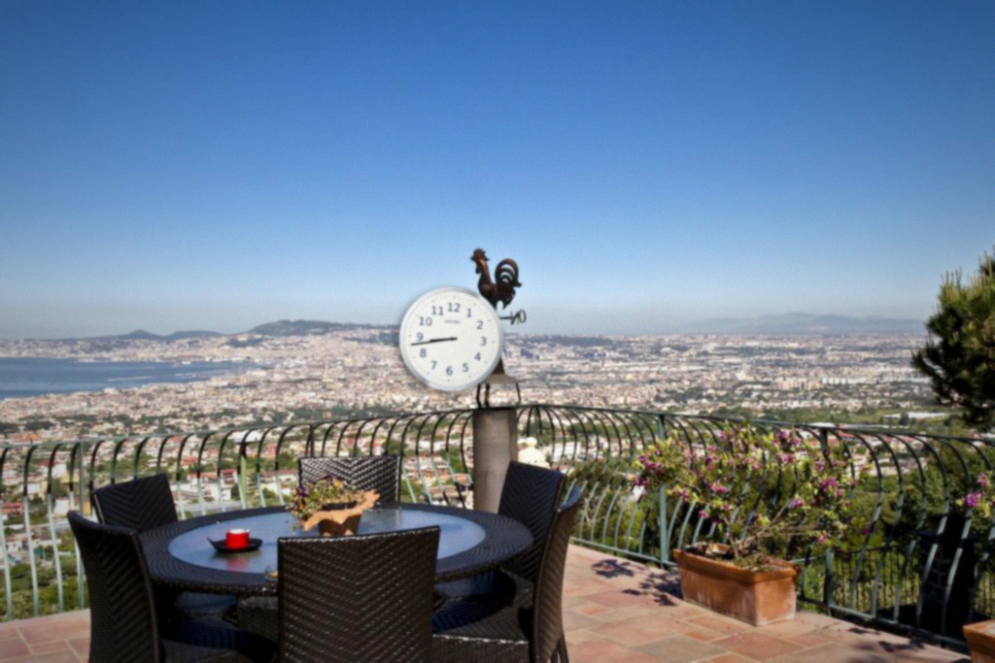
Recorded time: 8:43
